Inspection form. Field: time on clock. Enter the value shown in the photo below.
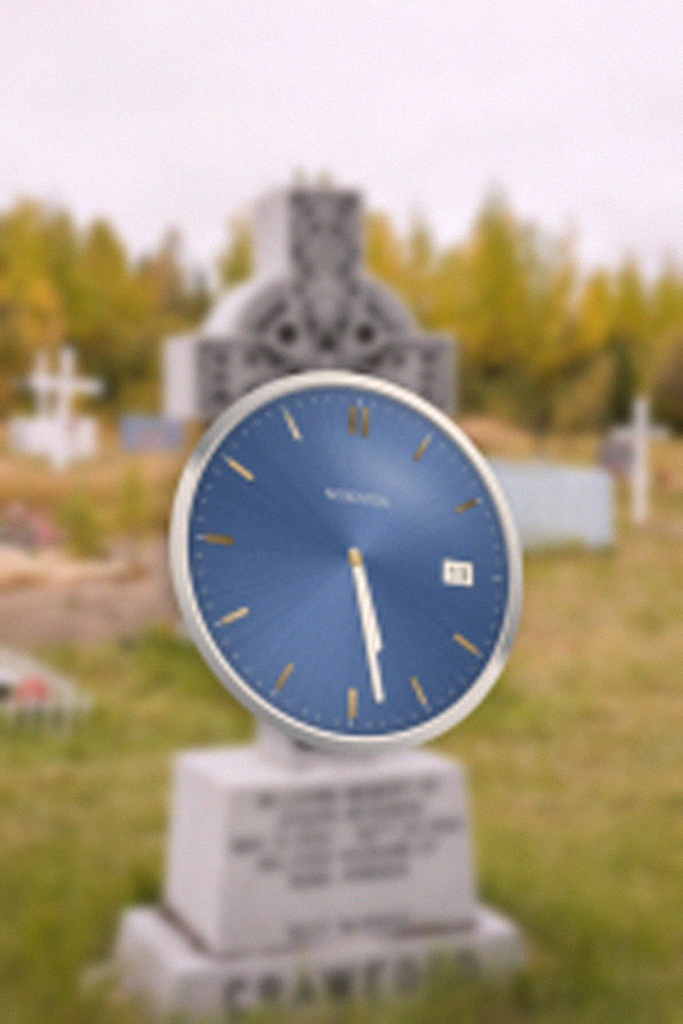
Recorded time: 5:28
